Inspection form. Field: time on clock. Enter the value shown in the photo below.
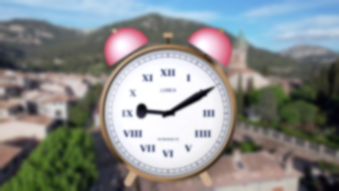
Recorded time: 9:10
